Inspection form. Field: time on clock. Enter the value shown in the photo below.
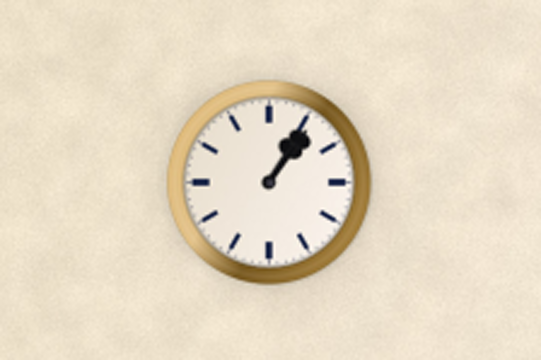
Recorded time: 1:06
